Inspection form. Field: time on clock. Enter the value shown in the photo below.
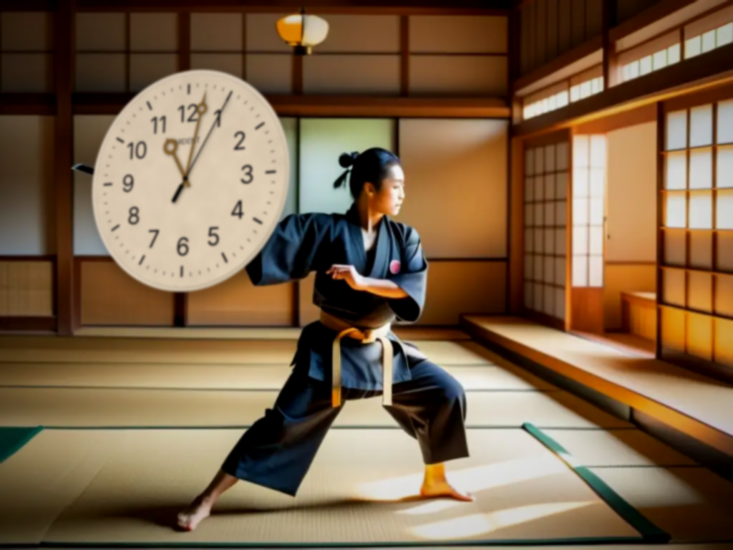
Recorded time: 11:02:05
